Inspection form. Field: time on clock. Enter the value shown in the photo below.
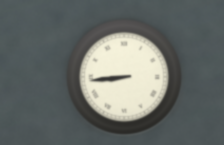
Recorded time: 8:44
